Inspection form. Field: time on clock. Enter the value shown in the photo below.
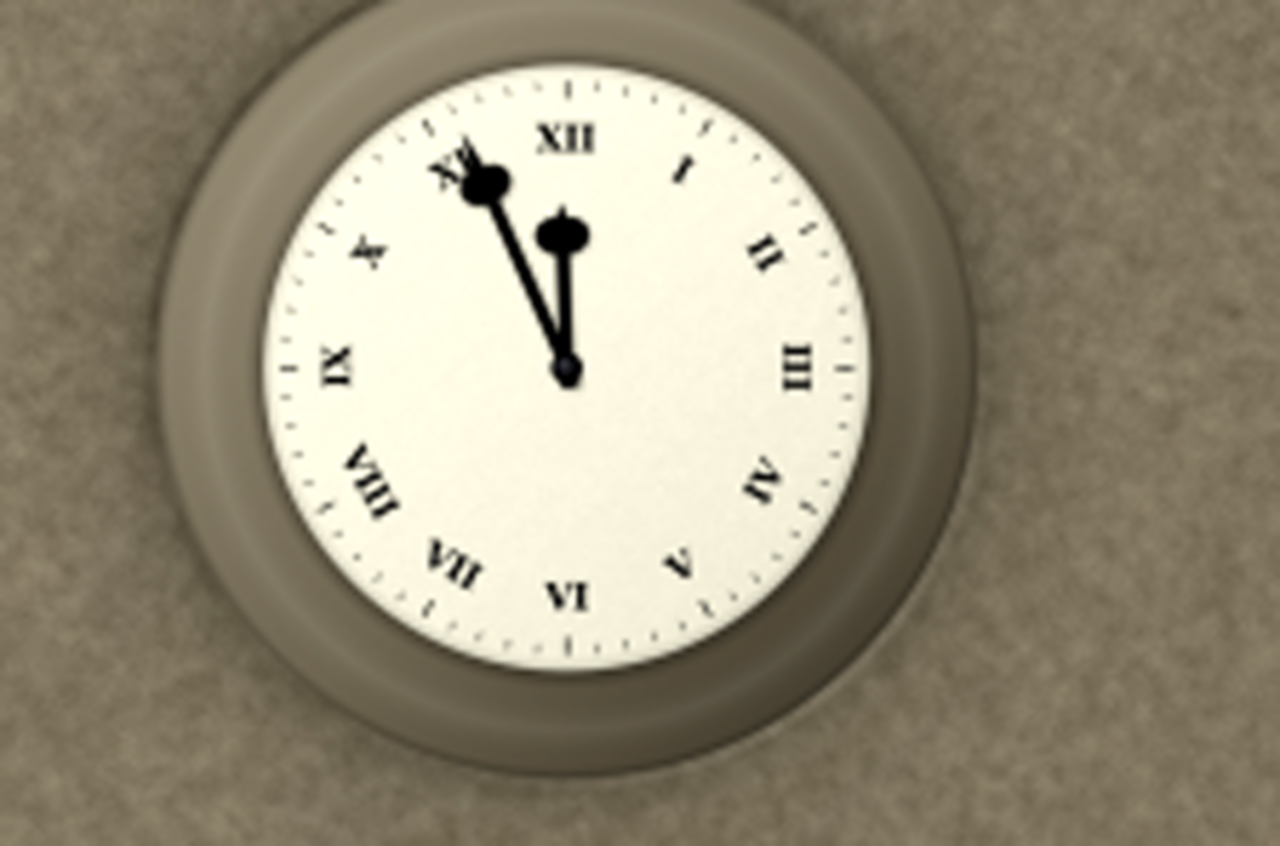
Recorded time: 11:56
